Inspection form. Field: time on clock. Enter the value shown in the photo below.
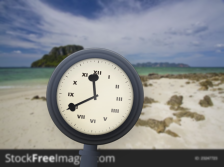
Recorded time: 11:40
